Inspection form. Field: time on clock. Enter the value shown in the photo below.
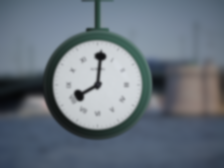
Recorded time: 8:01
